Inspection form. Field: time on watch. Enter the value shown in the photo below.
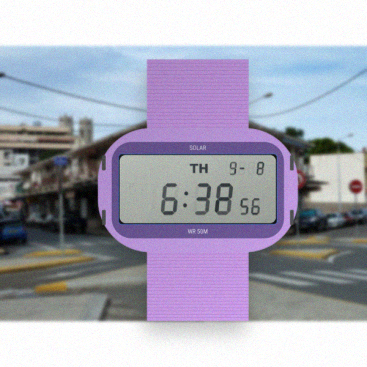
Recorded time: 6:38:56
